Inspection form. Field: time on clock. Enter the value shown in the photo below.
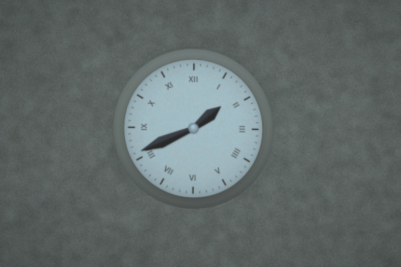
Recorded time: 1:41
